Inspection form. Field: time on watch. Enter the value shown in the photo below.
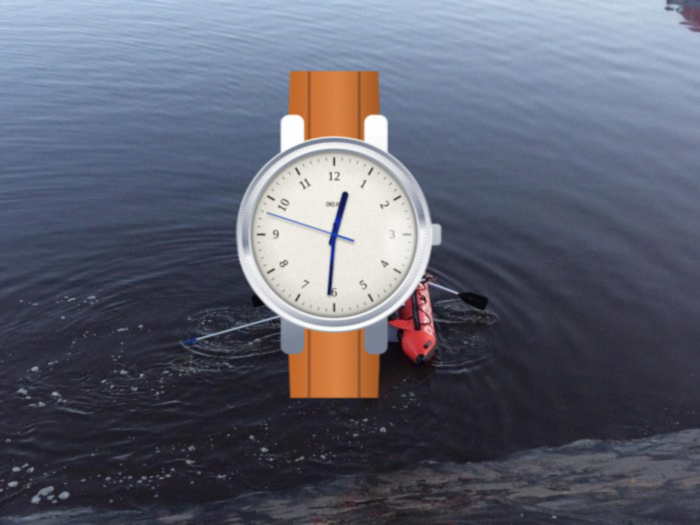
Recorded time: 12:30:48
